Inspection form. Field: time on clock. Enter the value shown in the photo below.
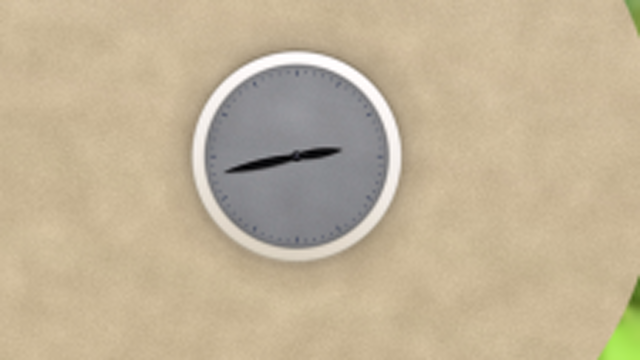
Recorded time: 2:43
